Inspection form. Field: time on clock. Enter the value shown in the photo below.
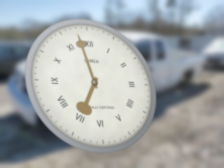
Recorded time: 6:58
